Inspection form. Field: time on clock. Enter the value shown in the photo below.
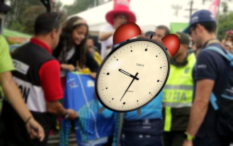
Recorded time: 9:32
